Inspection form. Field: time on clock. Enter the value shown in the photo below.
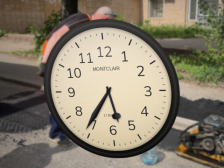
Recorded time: 5:36
